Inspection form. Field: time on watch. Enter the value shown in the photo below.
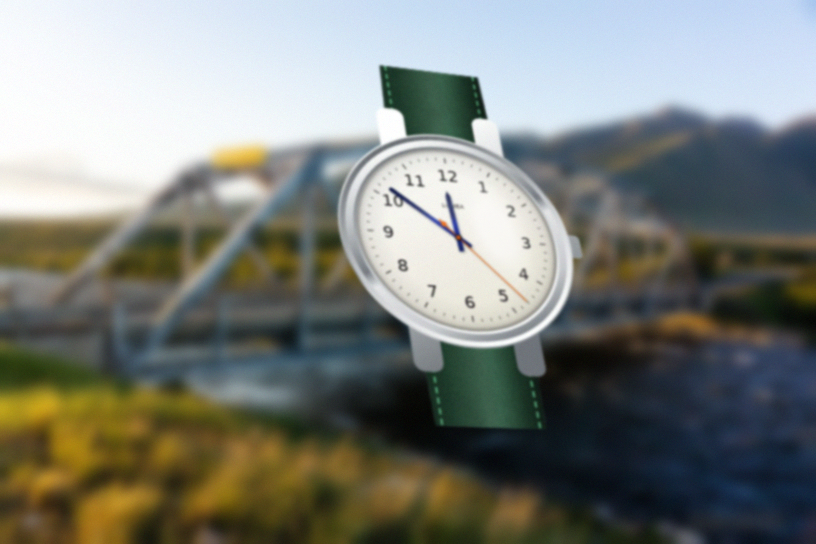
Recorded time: 11:51:23
